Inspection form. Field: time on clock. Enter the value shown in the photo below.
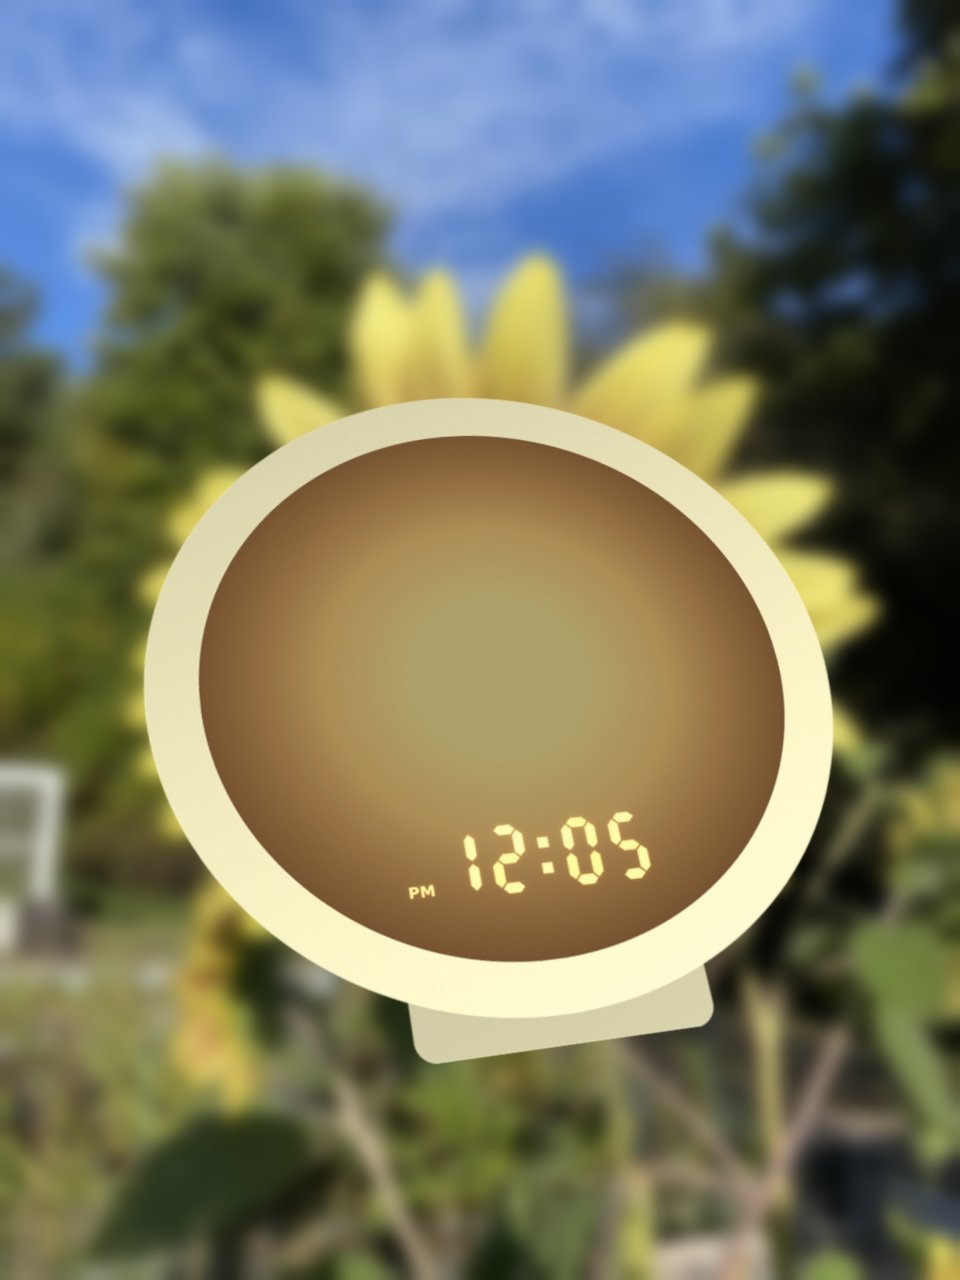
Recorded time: 12:05
